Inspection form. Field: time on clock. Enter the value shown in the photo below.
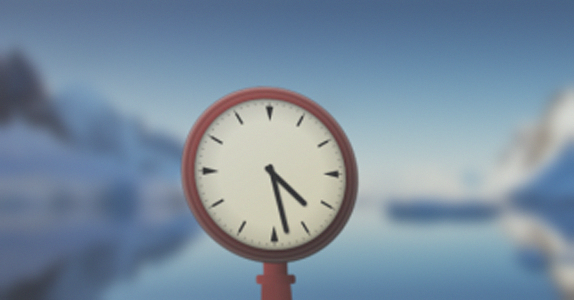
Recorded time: 4:28
